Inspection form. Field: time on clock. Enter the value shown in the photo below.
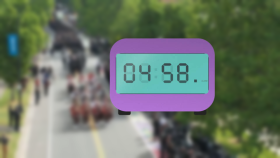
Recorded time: 4:58
